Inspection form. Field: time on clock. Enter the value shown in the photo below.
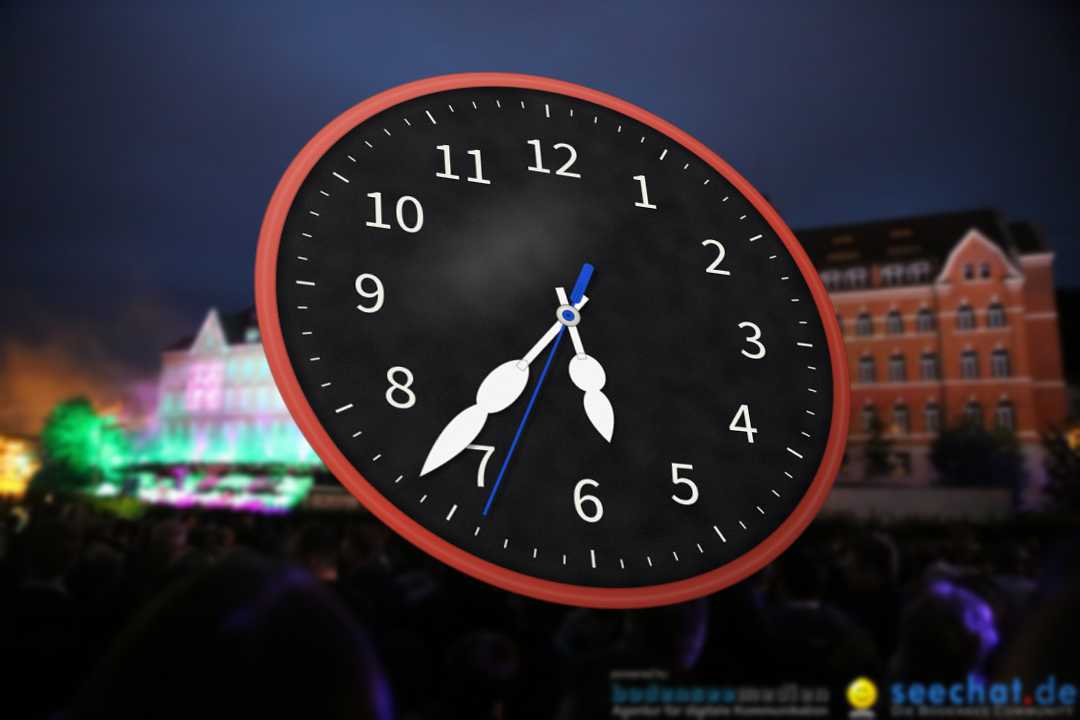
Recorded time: 5:36:34
